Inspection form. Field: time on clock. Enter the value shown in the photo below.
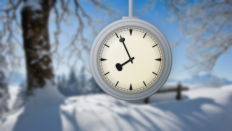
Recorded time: 7:56
